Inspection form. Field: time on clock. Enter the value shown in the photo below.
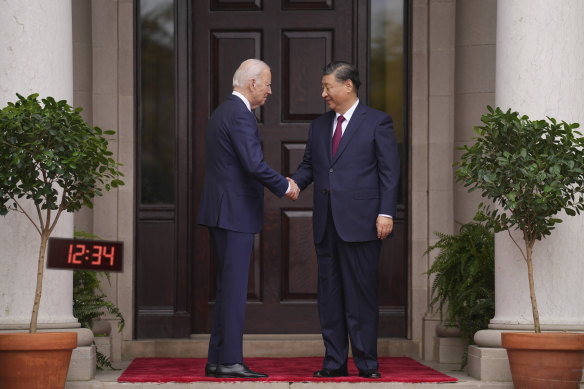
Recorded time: 12:34
